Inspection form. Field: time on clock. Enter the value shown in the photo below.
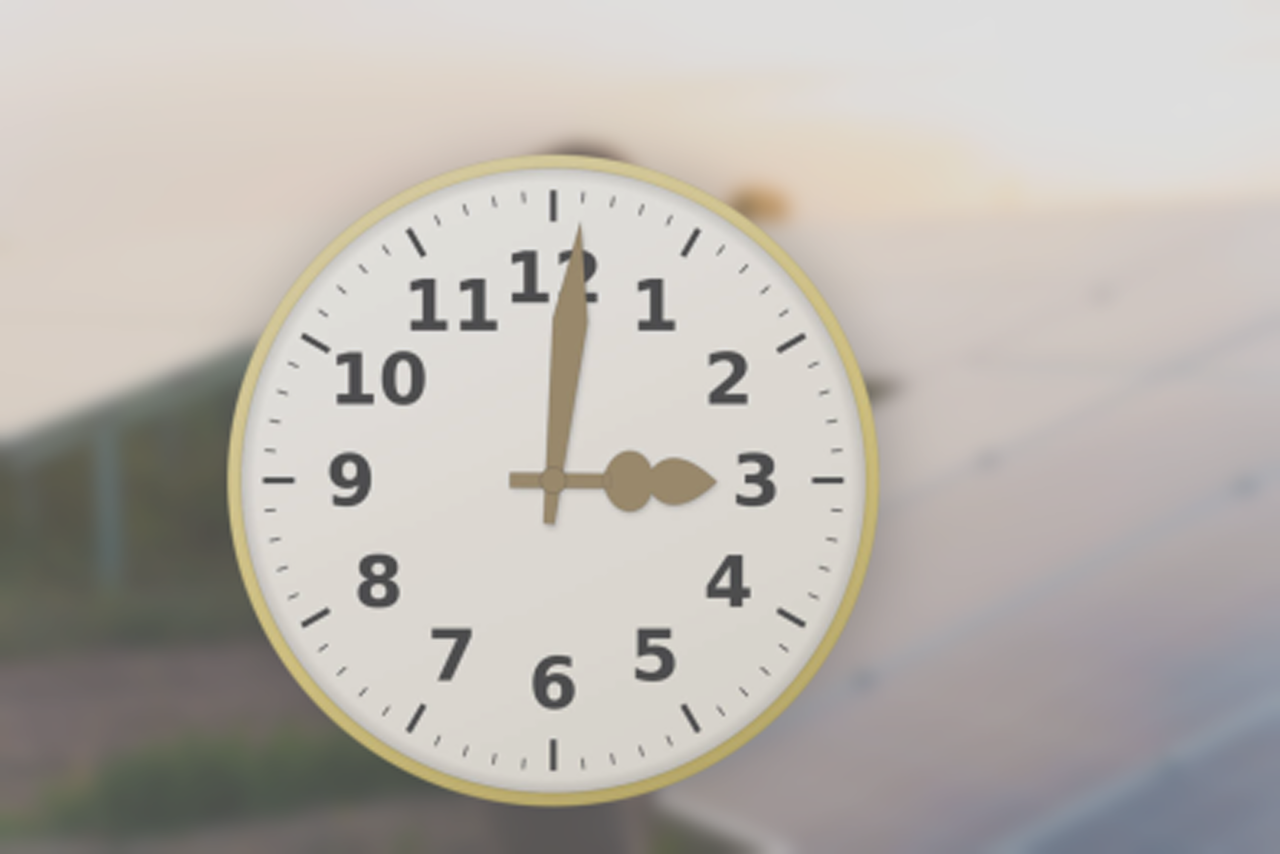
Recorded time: 3:01
